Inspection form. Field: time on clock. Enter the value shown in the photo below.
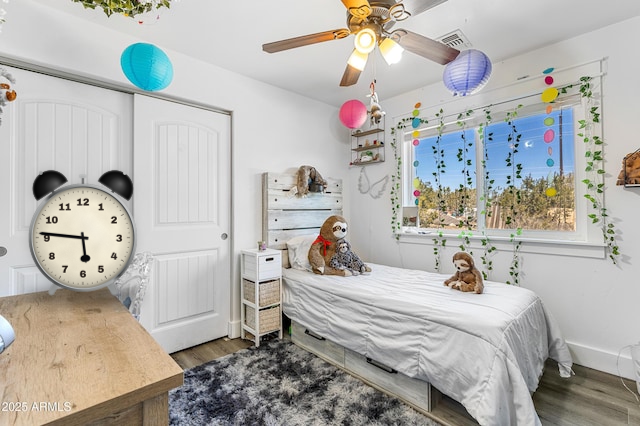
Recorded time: 5:46
